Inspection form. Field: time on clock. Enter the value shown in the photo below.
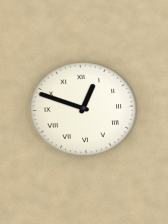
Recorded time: 12:49
